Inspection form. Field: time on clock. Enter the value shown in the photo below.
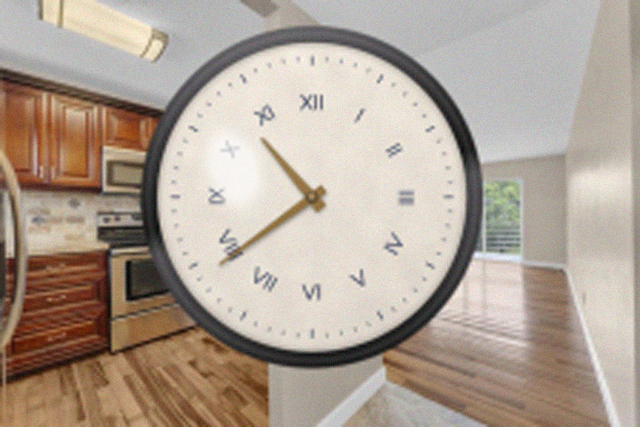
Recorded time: 10:39
